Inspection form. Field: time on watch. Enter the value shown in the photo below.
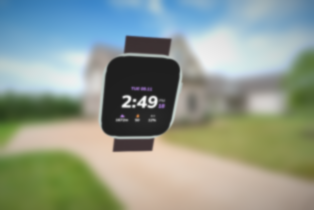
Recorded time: 2:49
